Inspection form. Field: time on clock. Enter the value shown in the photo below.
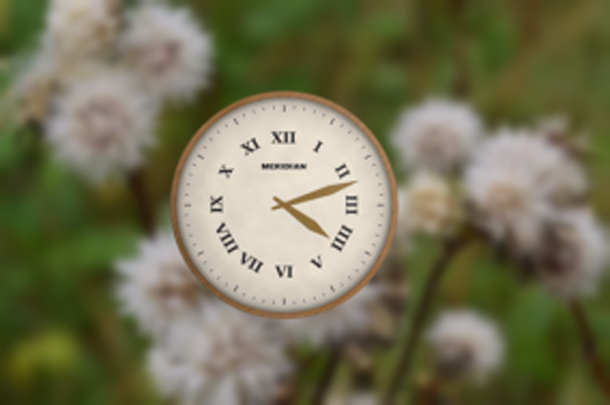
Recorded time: 4:12
